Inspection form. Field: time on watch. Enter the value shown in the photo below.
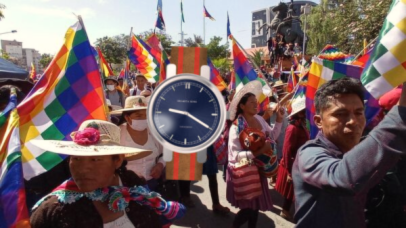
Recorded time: 9:20
